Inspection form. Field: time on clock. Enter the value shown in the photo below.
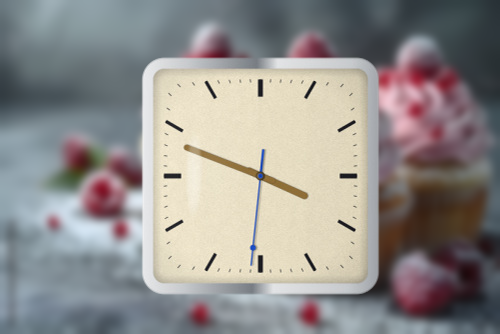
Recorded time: 3:48:31
